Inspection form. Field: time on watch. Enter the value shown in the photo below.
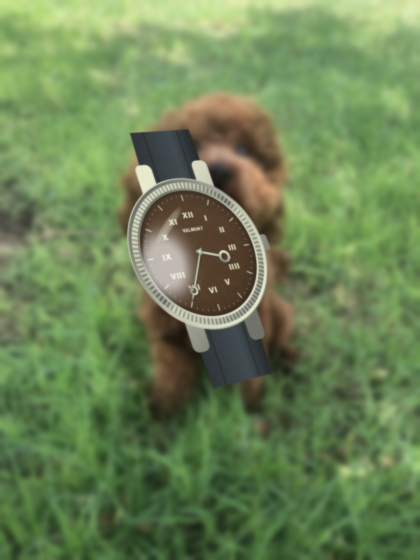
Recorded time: 3:35
